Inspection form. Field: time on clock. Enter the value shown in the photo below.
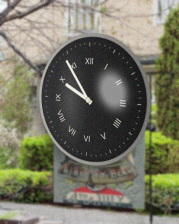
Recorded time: 9:54
